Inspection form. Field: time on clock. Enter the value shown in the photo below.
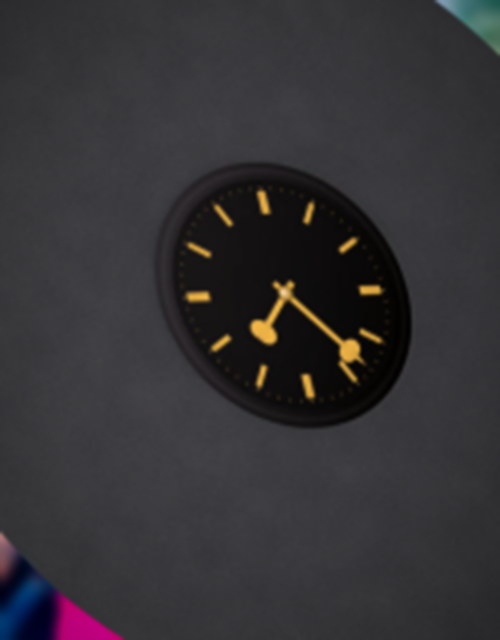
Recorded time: 7:23
